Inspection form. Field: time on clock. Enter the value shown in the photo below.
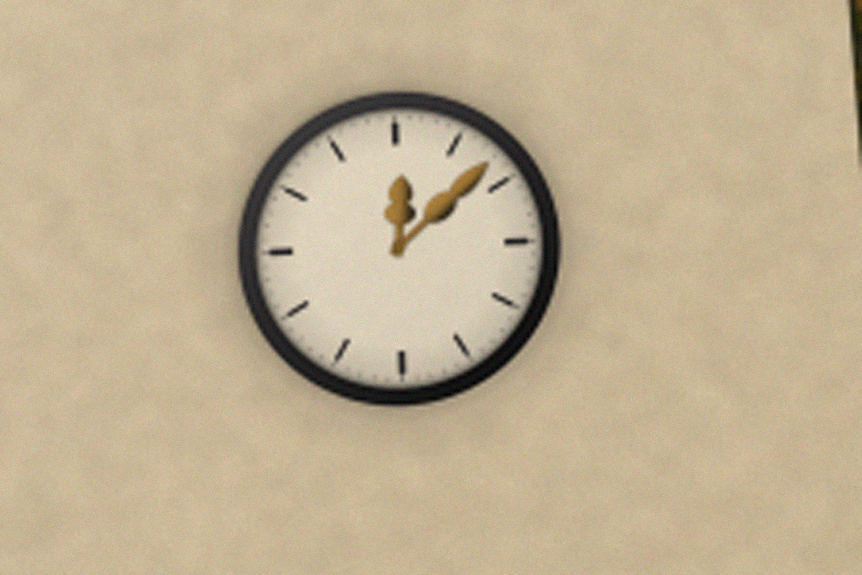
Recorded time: 12:08
